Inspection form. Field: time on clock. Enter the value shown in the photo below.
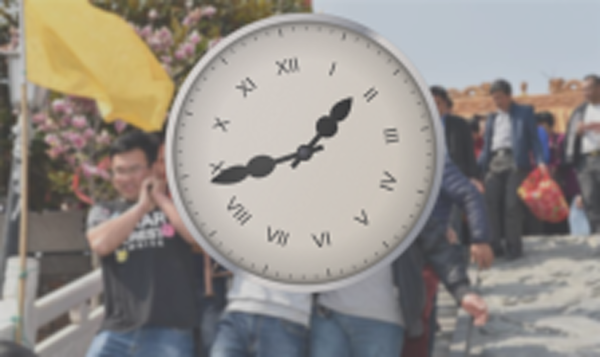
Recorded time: 1:44
